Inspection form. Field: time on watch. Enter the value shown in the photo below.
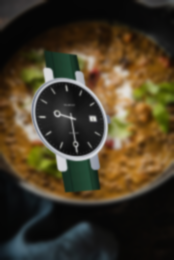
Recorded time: 9:30
